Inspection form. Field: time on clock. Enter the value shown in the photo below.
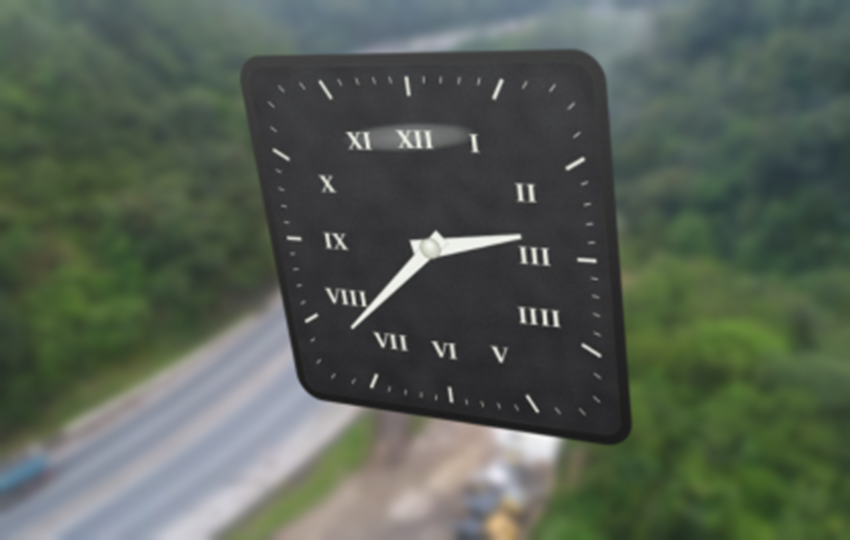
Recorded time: 2:38
